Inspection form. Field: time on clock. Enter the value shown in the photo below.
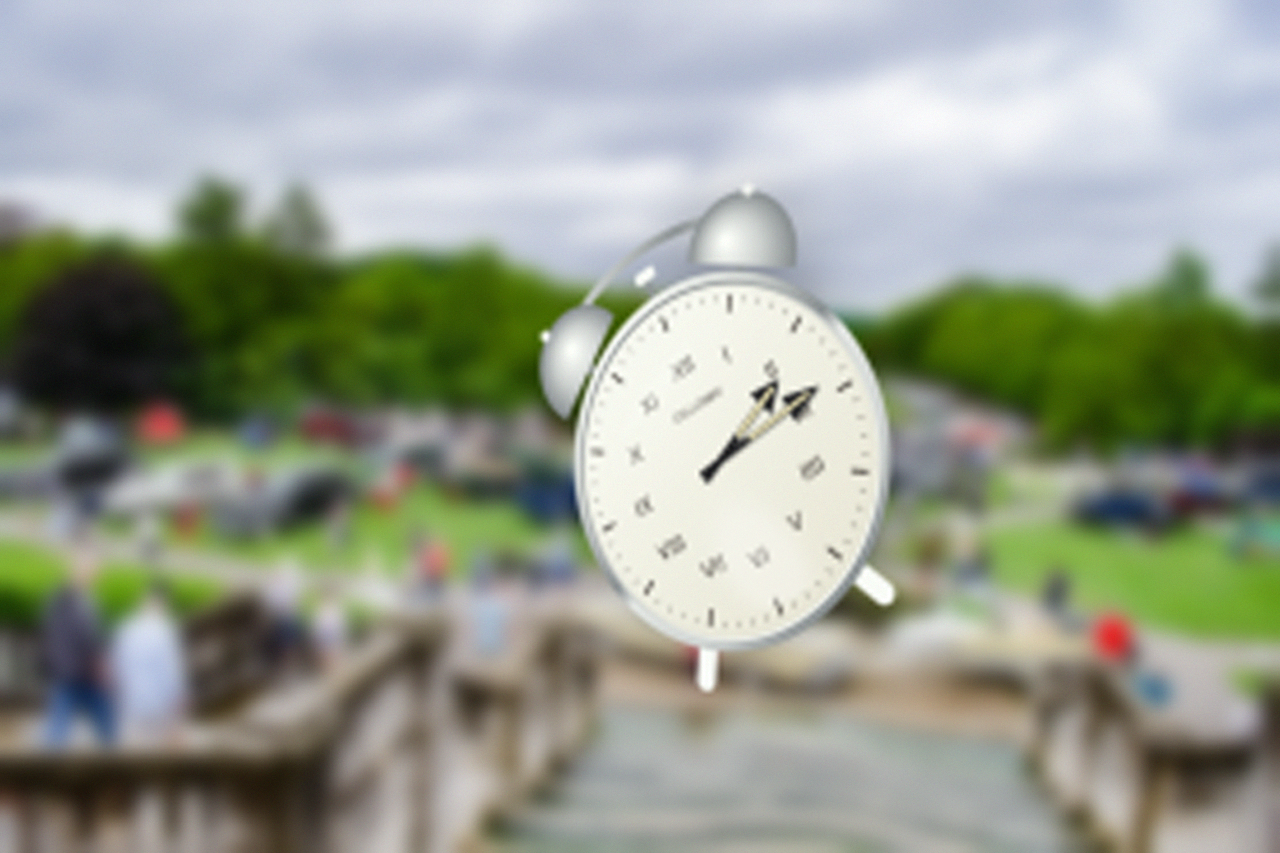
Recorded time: 2:14
